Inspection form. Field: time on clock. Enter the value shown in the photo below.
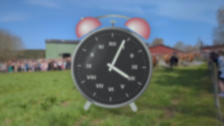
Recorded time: 4:04
